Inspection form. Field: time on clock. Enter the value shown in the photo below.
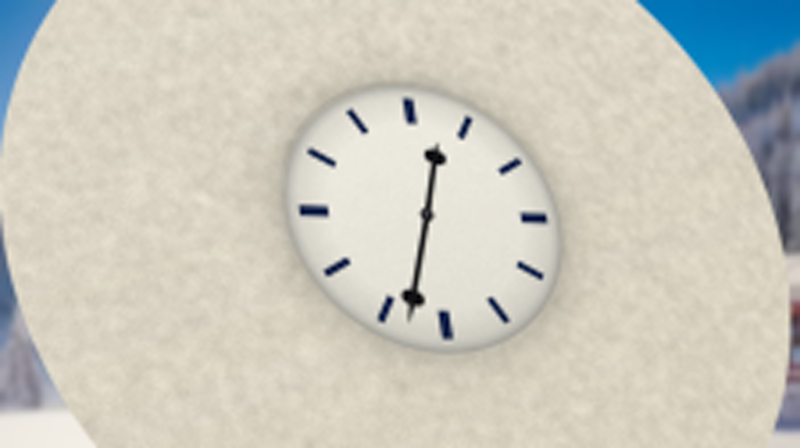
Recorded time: 12:33
